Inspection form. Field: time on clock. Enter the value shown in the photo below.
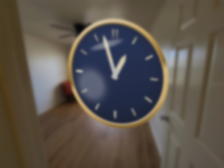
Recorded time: 12:57
